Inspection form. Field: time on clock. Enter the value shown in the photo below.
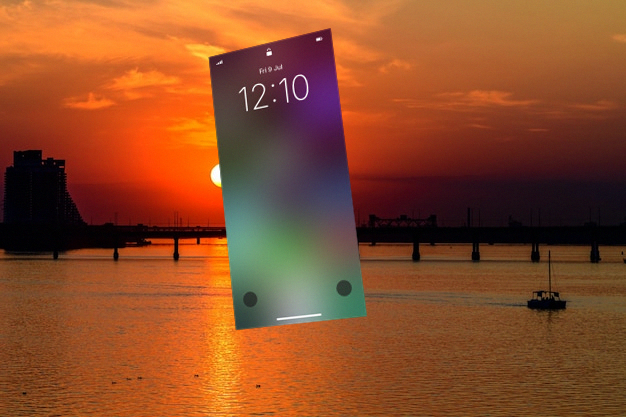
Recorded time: 12:10
